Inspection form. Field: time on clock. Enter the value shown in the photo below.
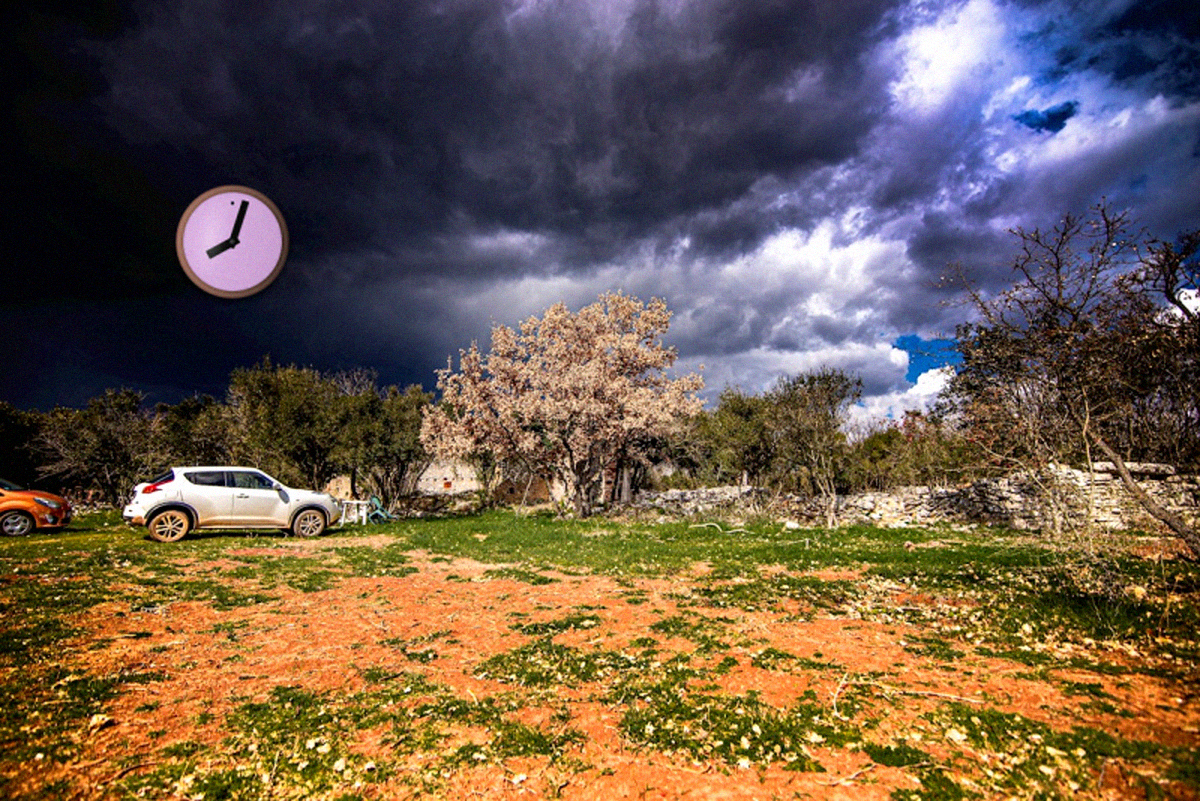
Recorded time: 8:03
